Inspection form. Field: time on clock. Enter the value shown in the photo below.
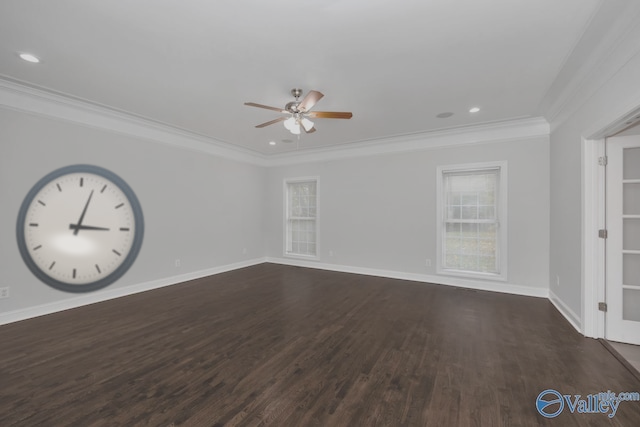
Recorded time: 3:03
